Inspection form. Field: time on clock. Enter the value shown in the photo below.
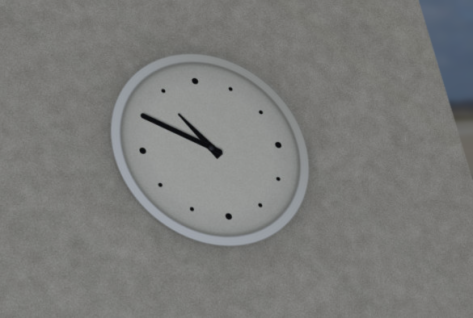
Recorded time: 10:50
